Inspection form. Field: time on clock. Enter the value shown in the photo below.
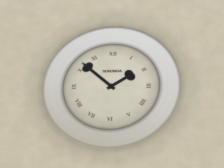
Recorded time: 1:52
